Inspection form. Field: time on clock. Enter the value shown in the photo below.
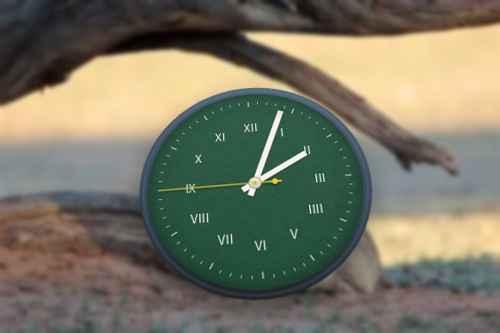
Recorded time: 2:03:45
